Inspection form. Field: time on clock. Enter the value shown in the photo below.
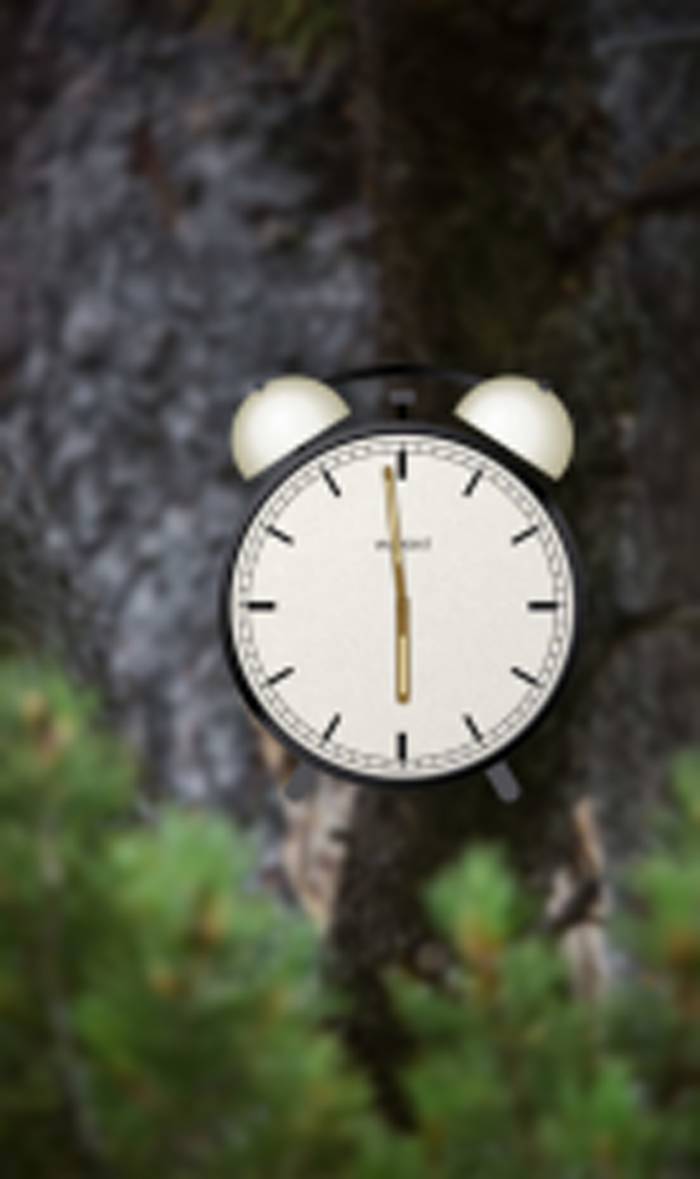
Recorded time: 5:59
